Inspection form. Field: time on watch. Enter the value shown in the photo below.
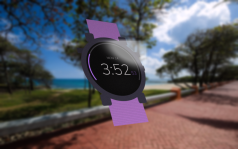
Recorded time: 3:52
